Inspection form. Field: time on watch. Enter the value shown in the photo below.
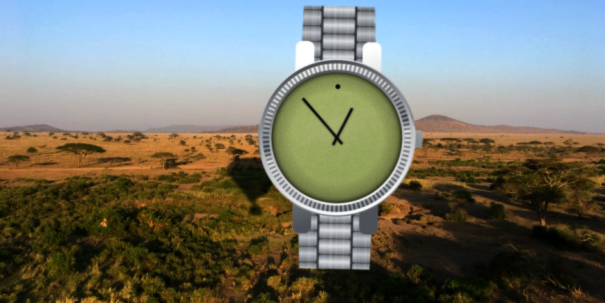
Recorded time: 12:53
